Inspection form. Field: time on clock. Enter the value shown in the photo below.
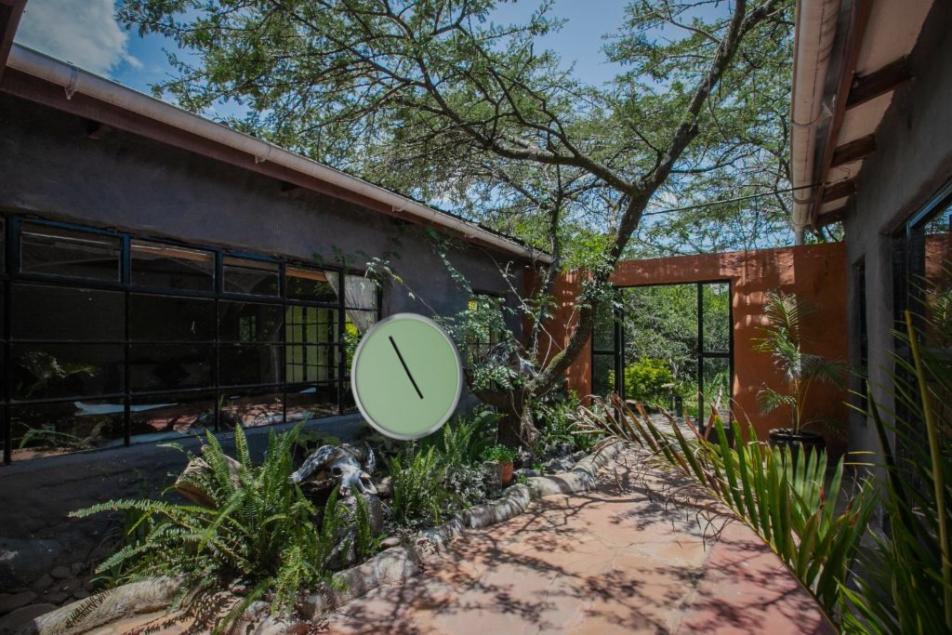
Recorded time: 4:55
